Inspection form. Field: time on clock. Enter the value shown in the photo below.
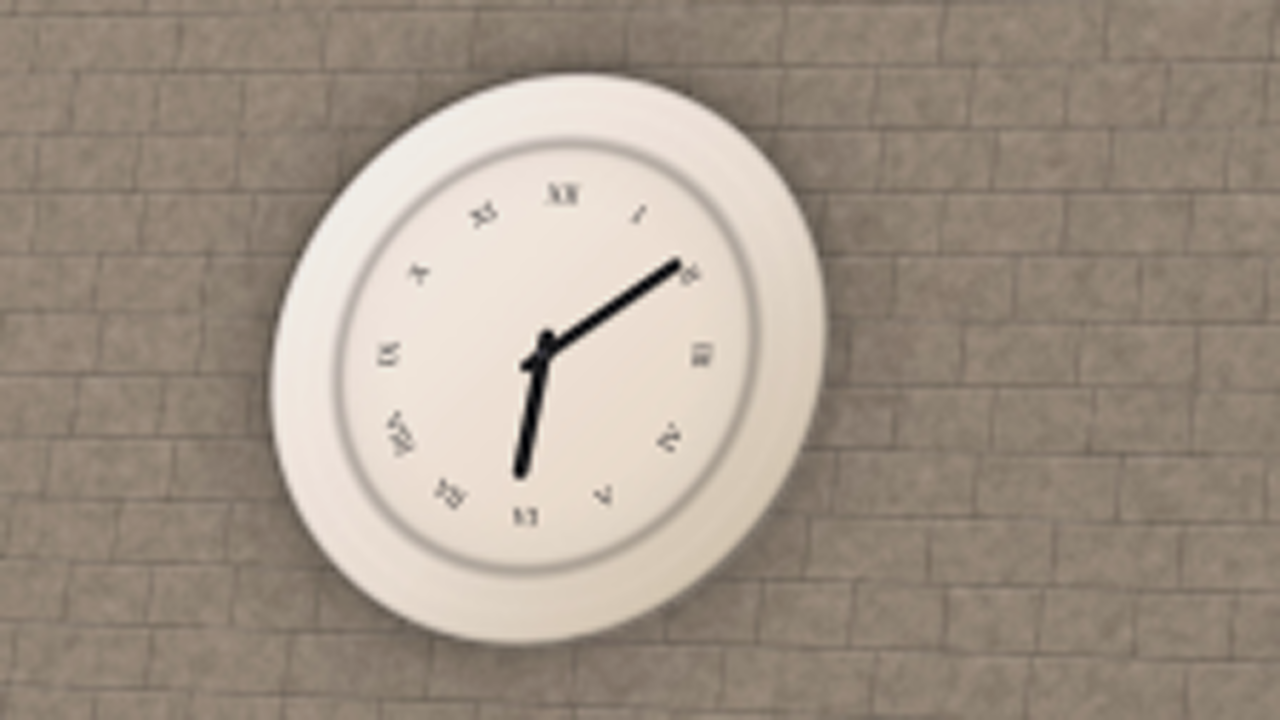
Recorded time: 6:09
